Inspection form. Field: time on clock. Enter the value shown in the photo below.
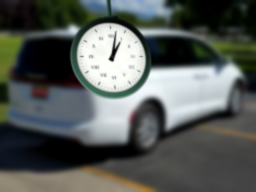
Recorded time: 1:02
